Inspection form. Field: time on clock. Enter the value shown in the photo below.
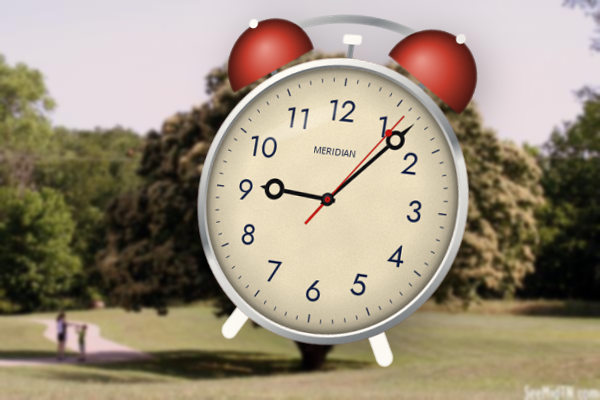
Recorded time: 9:07:06
